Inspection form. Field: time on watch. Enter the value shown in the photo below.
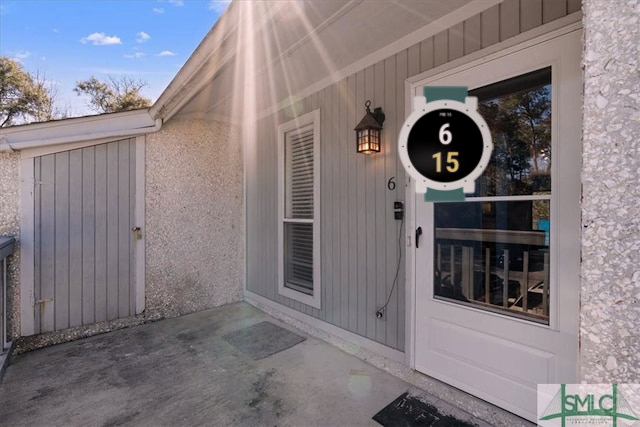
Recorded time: 6:15
